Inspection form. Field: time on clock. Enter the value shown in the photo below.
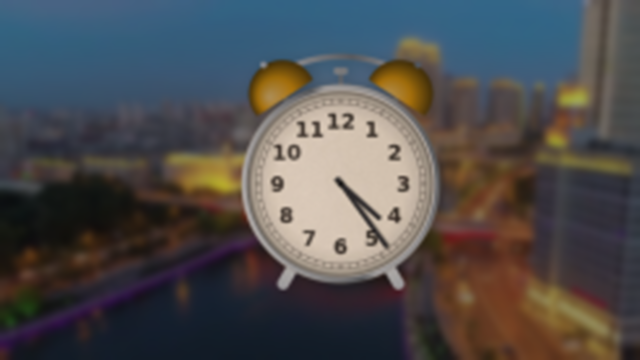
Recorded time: 4:24
